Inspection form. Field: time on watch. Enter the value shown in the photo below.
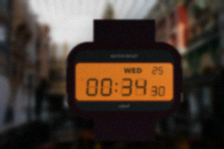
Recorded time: 0:34
